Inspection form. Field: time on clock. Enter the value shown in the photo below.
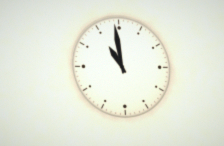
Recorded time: 10:59
